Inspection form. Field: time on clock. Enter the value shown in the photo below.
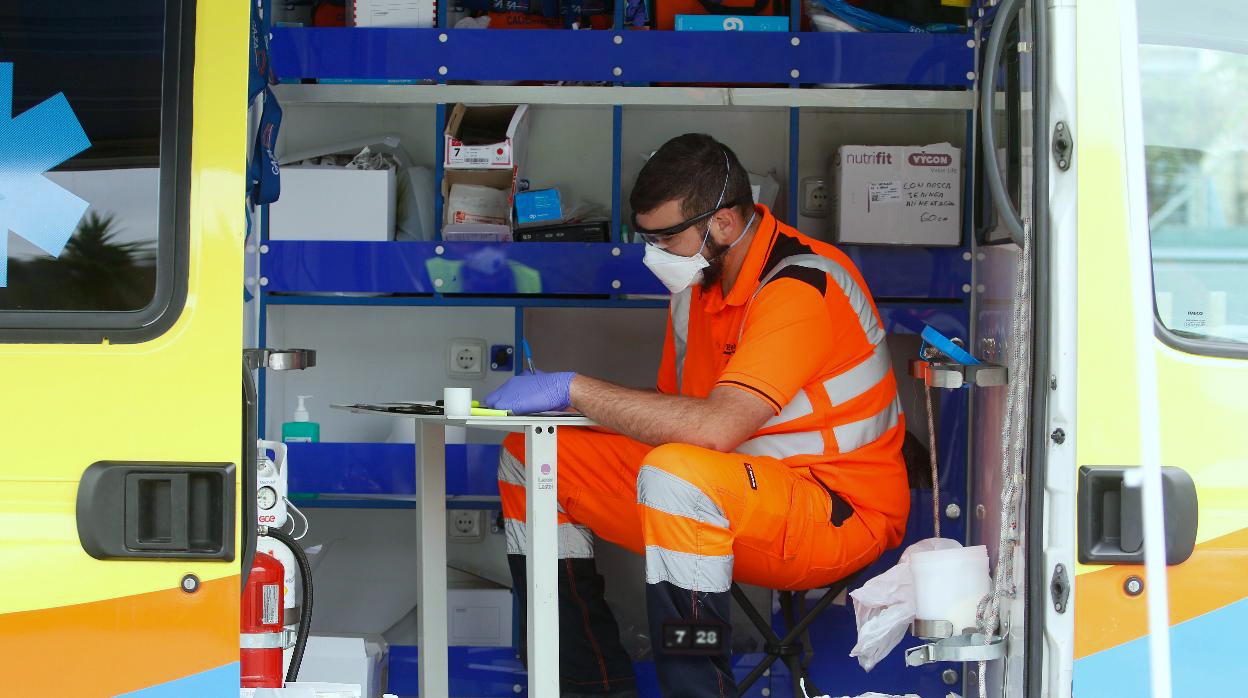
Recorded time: 7:28
